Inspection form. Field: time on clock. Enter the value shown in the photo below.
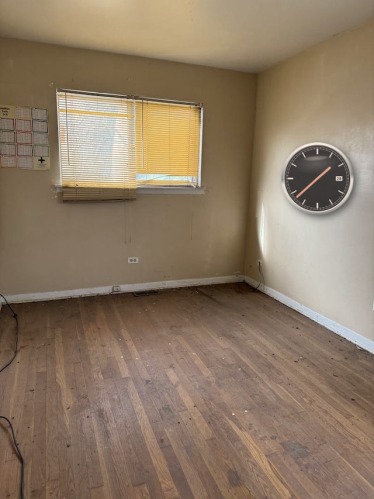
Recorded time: 1:38
